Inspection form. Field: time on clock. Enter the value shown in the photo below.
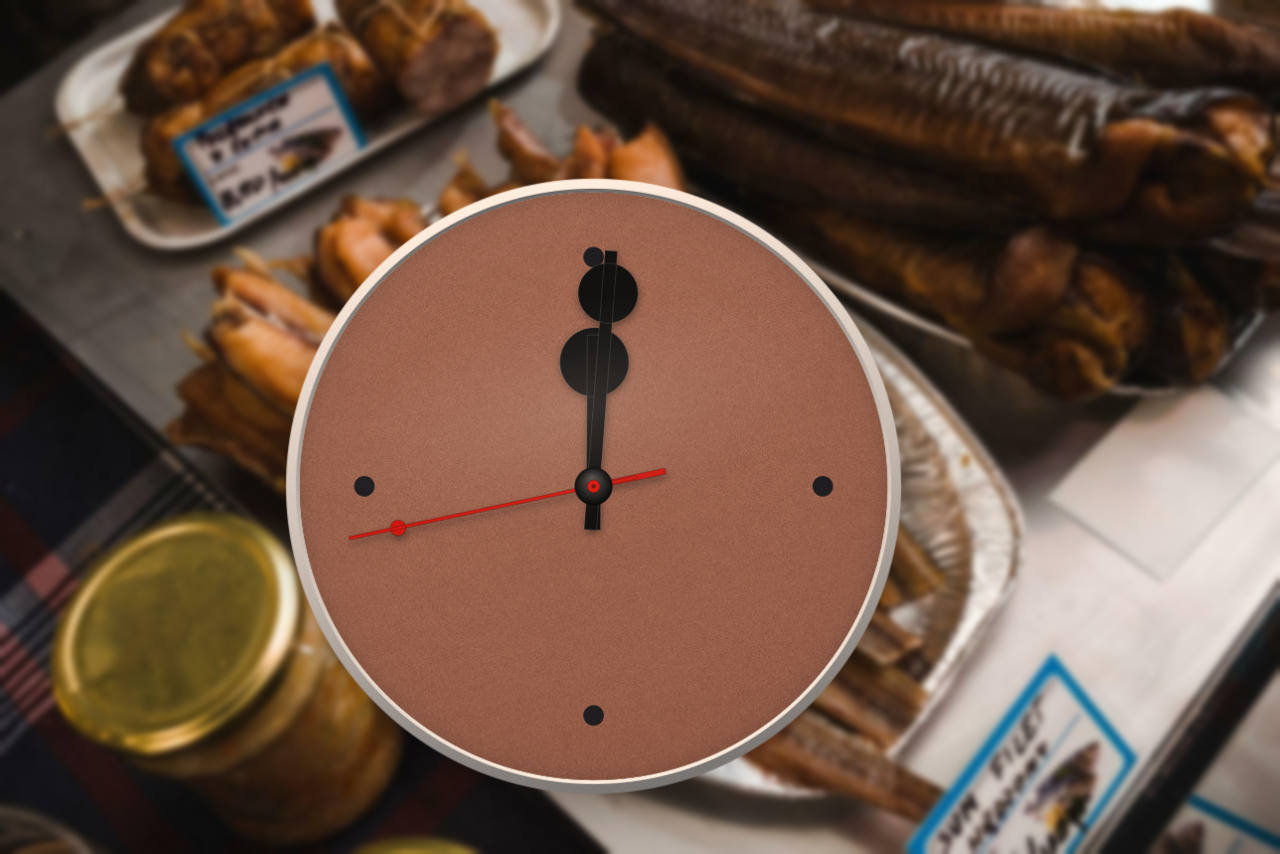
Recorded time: 12:00:43
